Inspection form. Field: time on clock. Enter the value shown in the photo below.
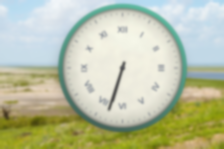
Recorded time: 6:33
